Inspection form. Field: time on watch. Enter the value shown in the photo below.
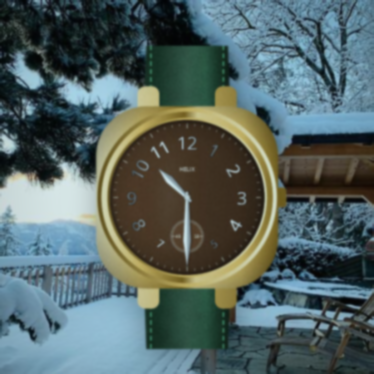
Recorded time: 10:30
